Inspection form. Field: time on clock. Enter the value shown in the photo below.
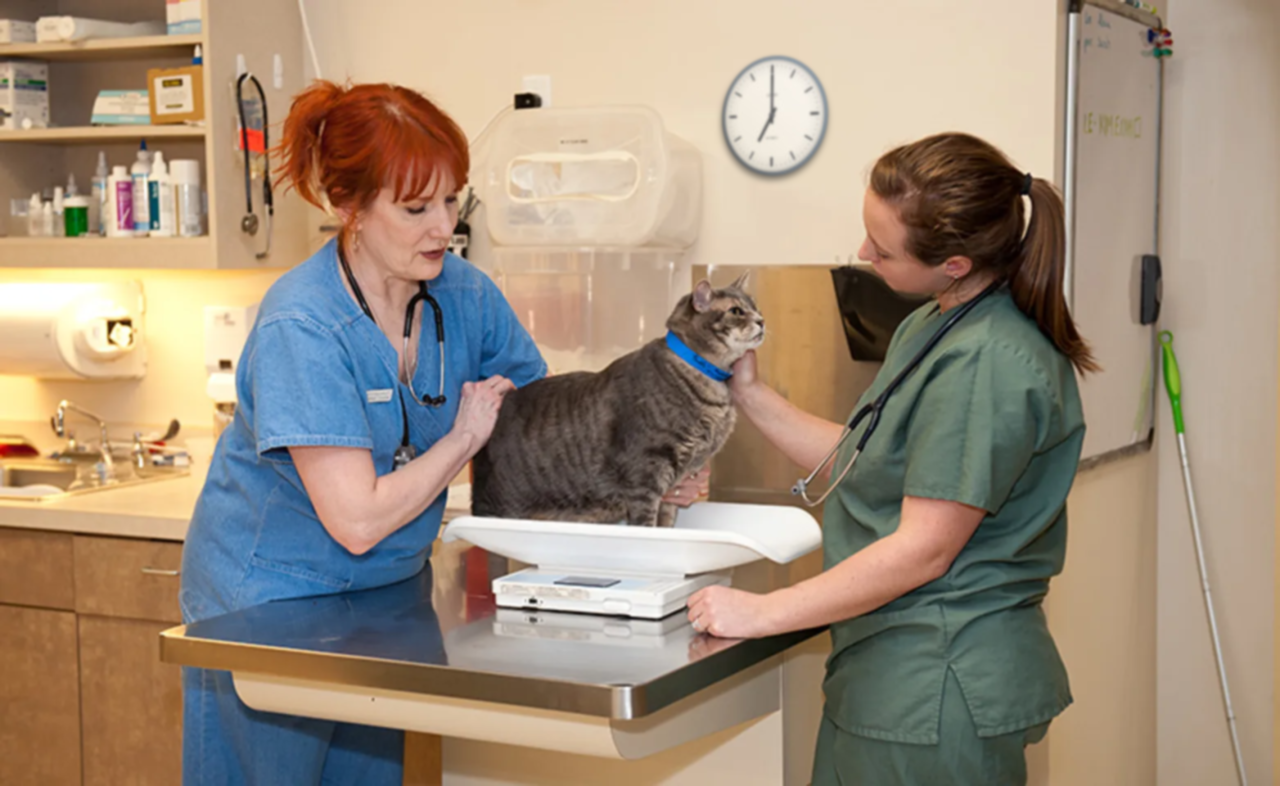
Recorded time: 7:00
